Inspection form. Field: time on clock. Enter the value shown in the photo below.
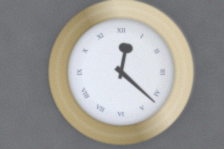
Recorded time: 12:22
